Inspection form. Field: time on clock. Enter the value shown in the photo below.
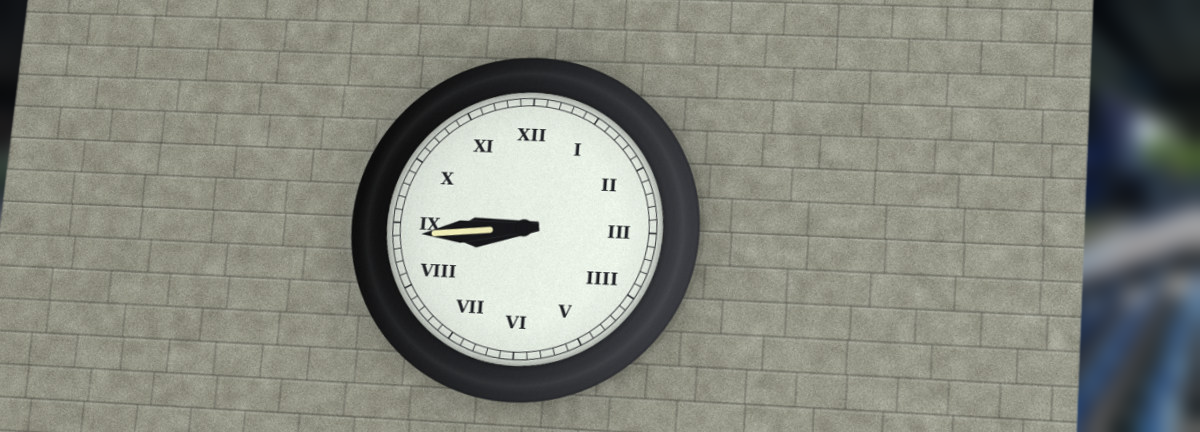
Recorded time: 8:44
